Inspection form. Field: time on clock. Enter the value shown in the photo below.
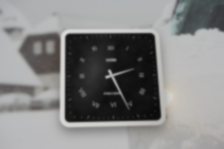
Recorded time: 2:26
